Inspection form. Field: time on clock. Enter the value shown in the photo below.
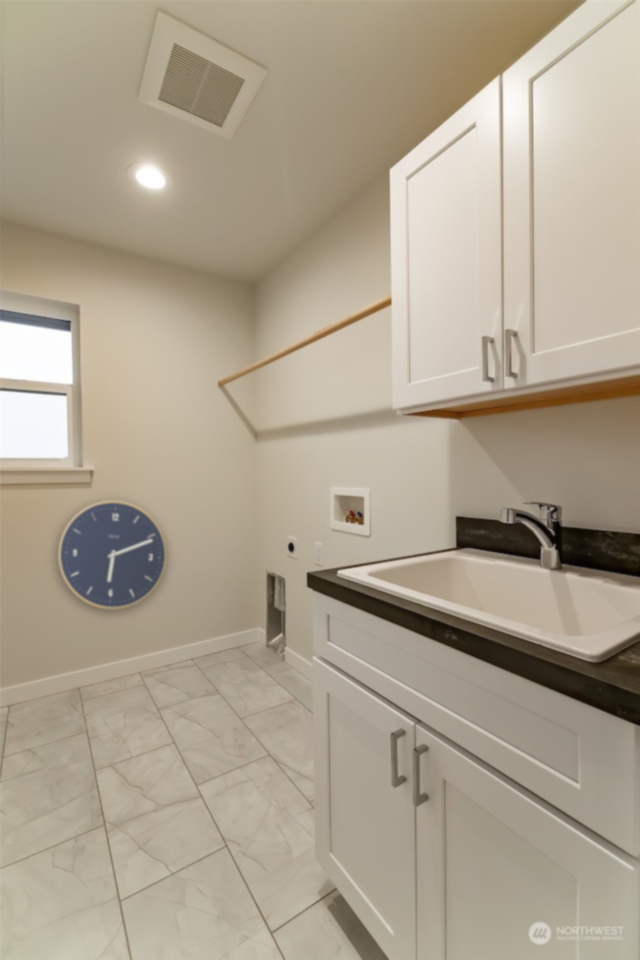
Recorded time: 6:11
